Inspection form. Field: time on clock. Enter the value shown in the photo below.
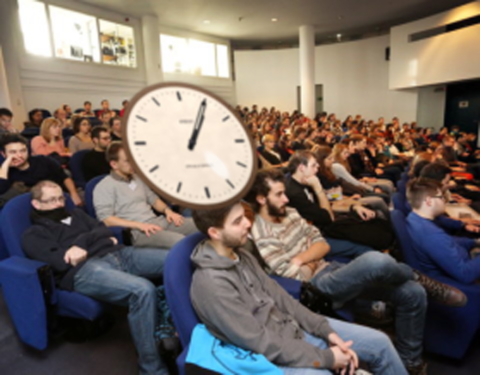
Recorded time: 1:05
